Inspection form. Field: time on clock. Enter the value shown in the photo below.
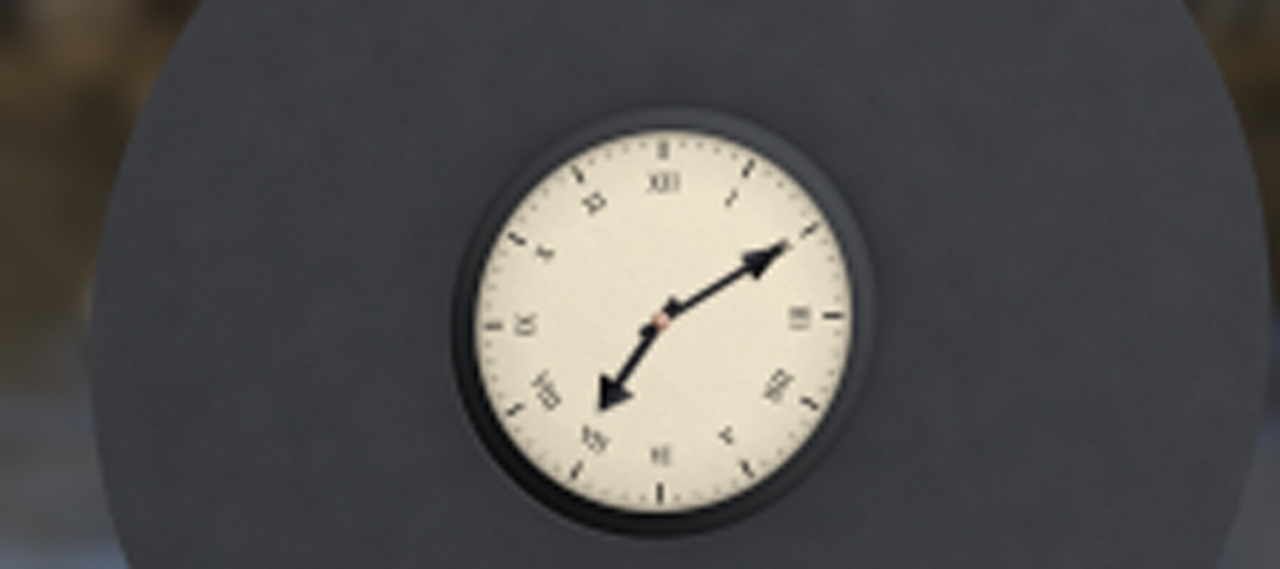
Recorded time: 7:10
